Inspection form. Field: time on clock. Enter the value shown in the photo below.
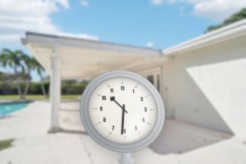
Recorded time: 10:31
